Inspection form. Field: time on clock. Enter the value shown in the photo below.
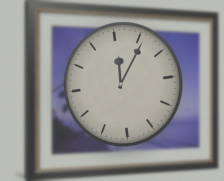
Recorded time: 12:06
